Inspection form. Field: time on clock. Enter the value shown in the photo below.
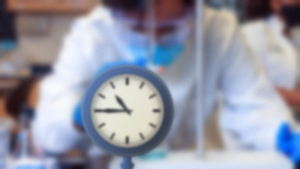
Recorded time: 10:45
